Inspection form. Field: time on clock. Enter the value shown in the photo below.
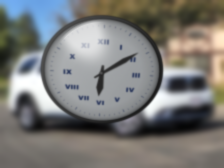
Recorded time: 6:09
